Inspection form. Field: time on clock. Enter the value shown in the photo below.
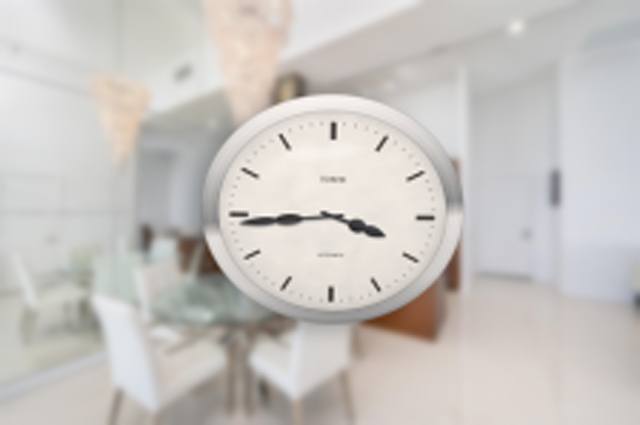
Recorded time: 3:44
